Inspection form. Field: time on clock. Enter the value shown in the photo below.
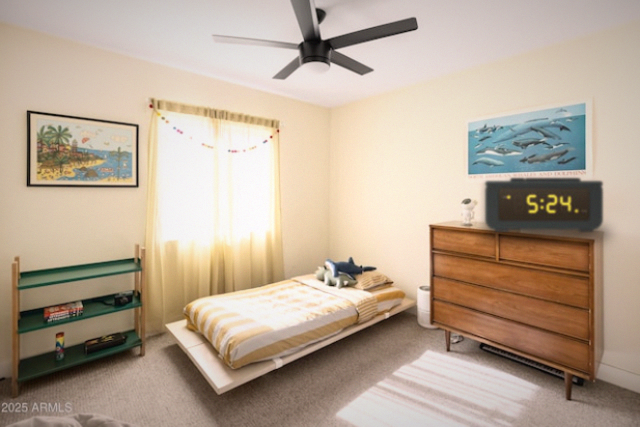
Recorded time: 5:24
